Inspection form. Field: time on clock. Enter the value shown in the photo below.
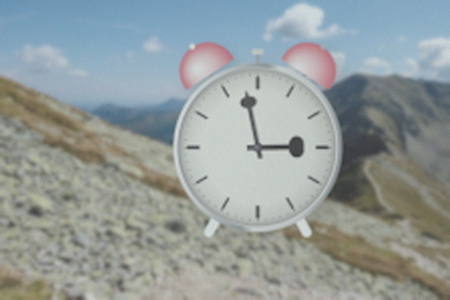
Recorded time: 2:58
